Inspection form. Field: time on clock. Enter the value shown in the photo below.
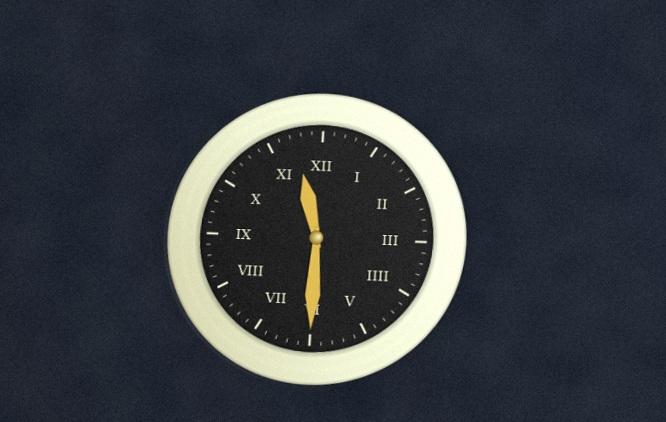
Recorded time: 11:30
